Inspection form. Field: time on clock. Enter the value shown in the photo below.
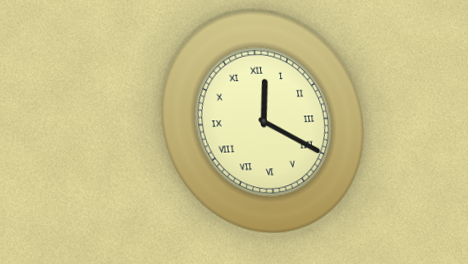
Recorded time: 12:20
